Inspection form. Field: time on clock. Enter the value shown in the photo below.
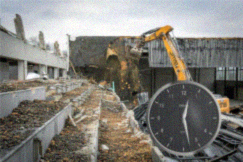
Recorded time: 12:28
